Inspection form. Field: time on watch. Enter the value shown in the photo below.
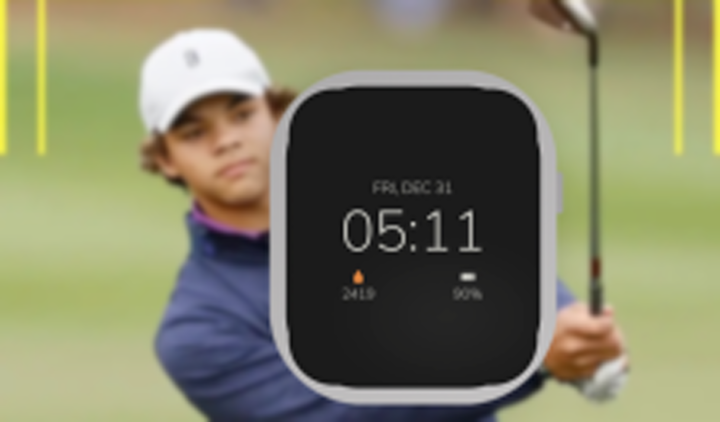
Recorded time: 5:11
